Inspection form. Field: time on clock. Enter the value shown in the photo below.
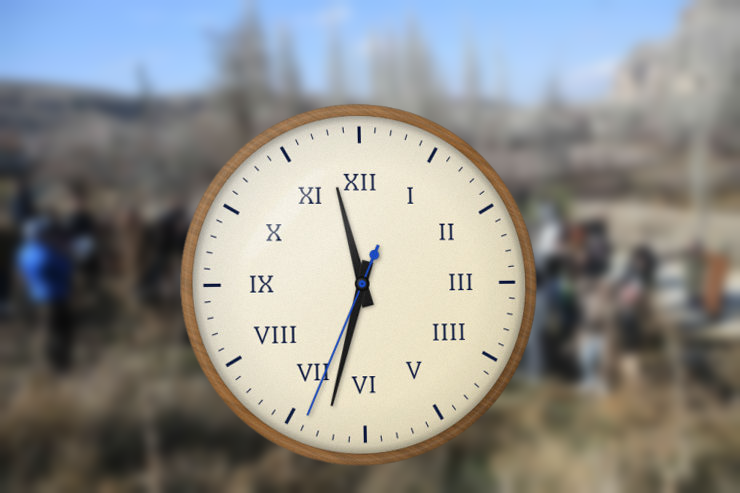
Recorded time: 11:32:34
